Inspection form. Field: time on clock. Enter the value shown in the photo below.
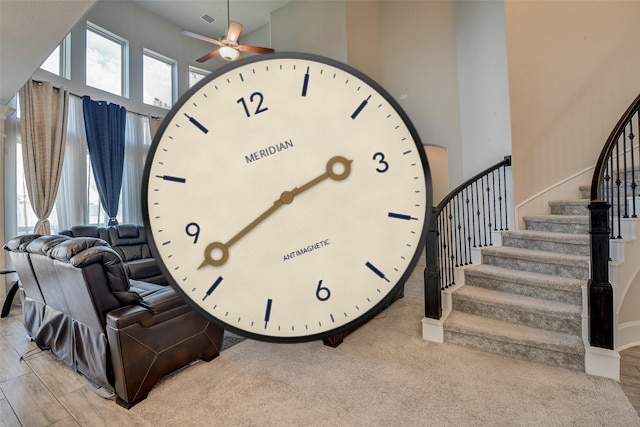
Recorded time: 2:42
